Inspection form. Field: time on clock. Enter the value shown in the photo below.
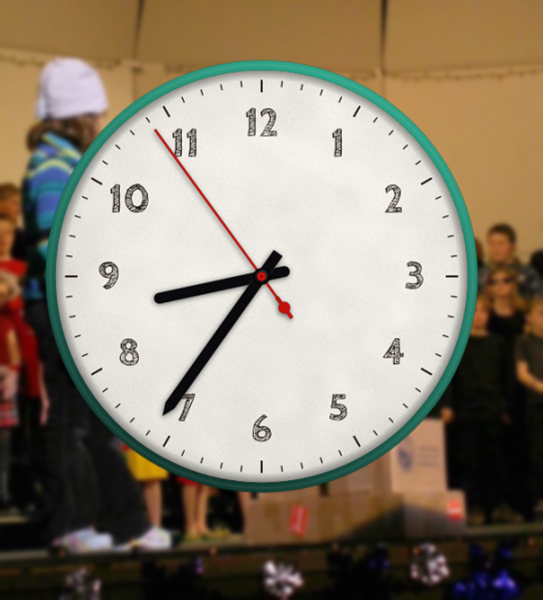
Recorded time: 8:35:54
